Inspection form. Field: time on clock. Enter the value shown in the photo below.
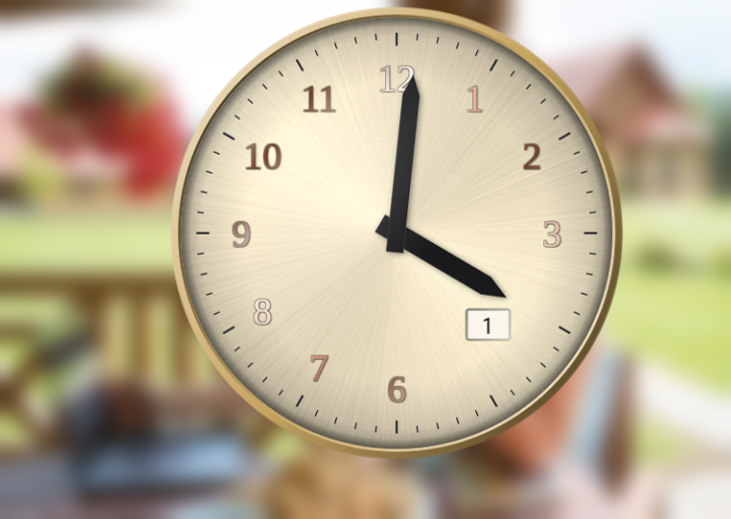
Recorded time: 4:01
